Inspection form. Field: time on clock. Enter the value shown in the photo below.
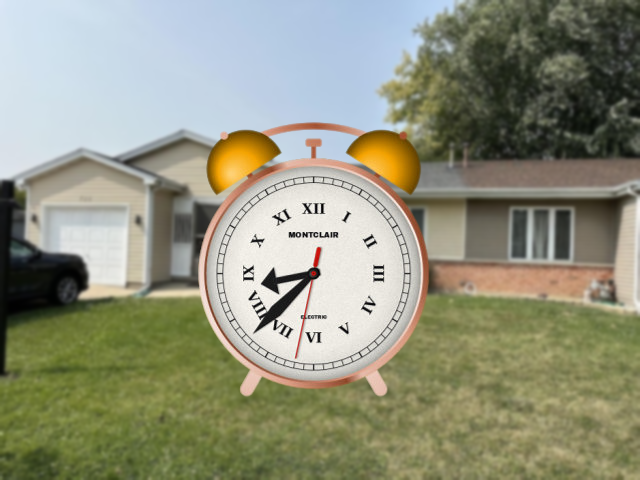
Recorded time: 8:37:32
